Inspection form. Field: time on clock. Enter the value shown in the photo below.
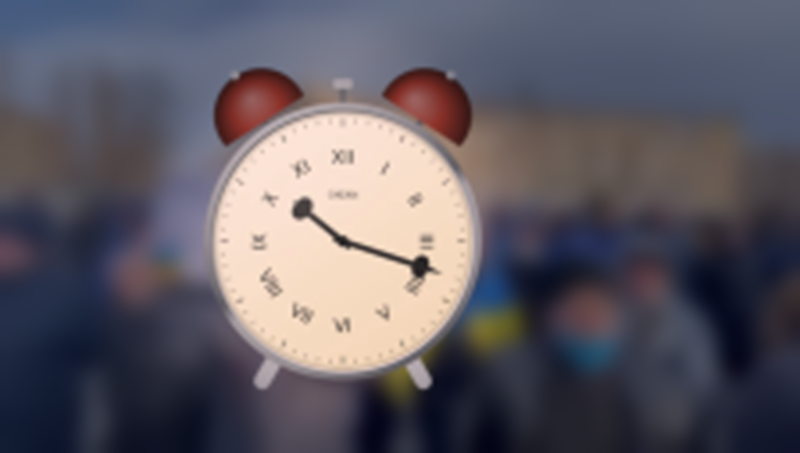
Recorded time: 10:18
